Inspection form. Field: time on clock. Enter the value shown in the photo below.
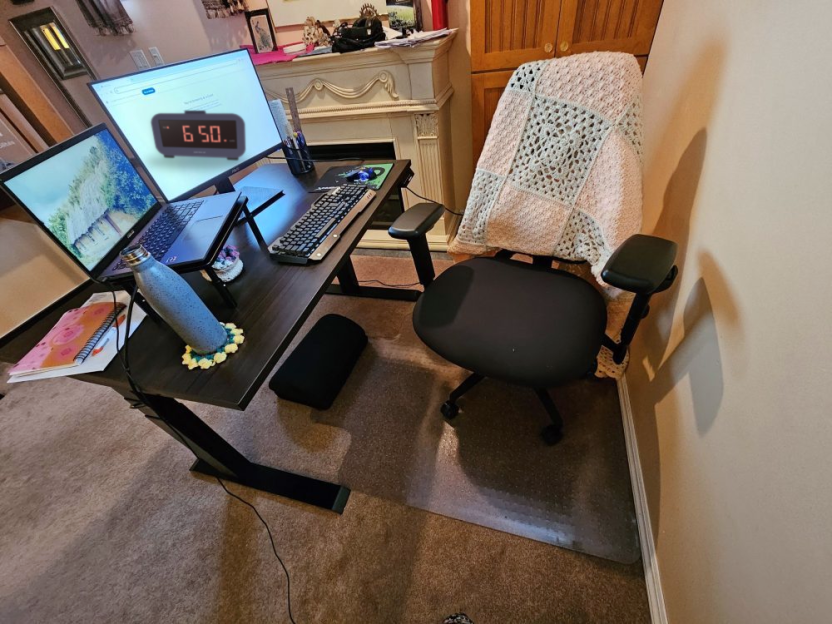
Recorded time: 6:50
